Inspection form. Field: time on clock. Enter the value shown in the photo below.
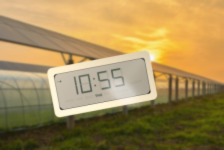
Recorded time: 10:55
